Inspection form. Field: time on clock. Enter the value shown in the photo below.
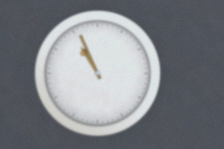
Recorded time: 10:56
